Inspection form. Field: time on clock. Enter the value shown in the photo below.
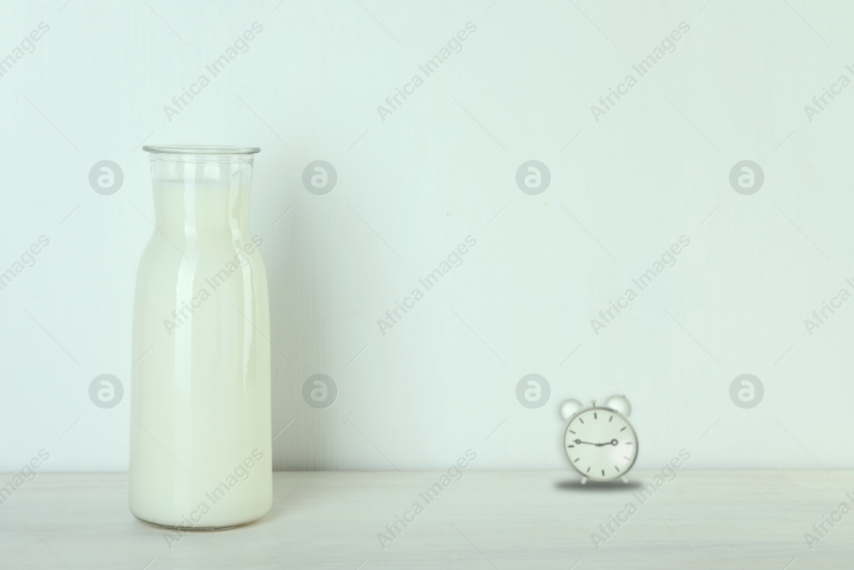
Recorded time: 2:47
